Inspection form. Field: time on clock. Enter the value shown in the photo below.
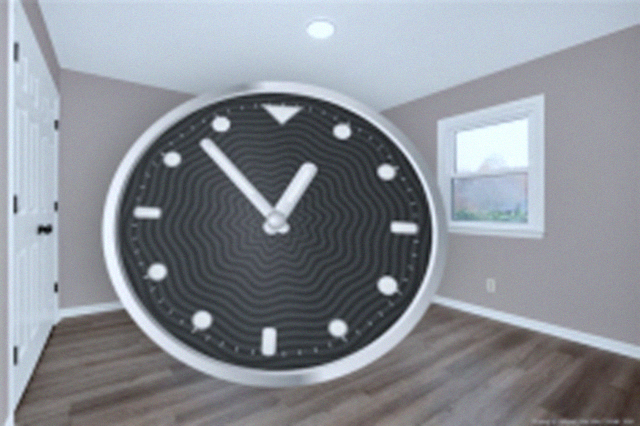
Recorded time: 12:53
